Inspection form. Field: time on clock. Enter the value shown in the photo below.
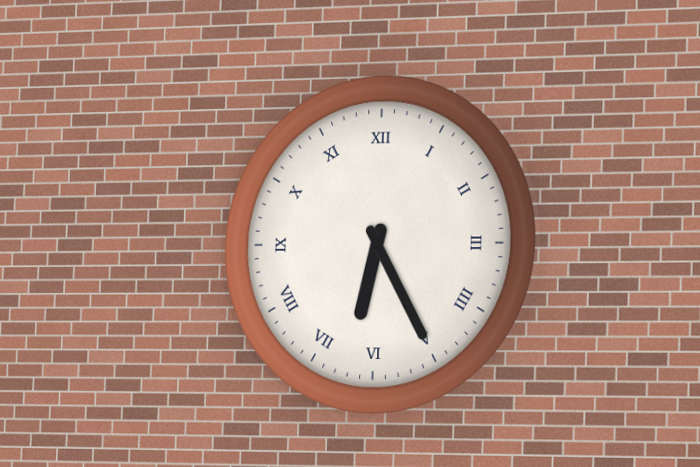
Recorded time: 6:25
